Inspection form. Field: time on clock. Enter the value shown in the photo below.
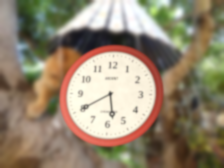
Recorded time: 5:40
